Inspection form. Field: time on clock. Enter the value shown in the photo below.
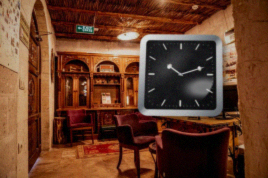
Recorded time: 10:12
